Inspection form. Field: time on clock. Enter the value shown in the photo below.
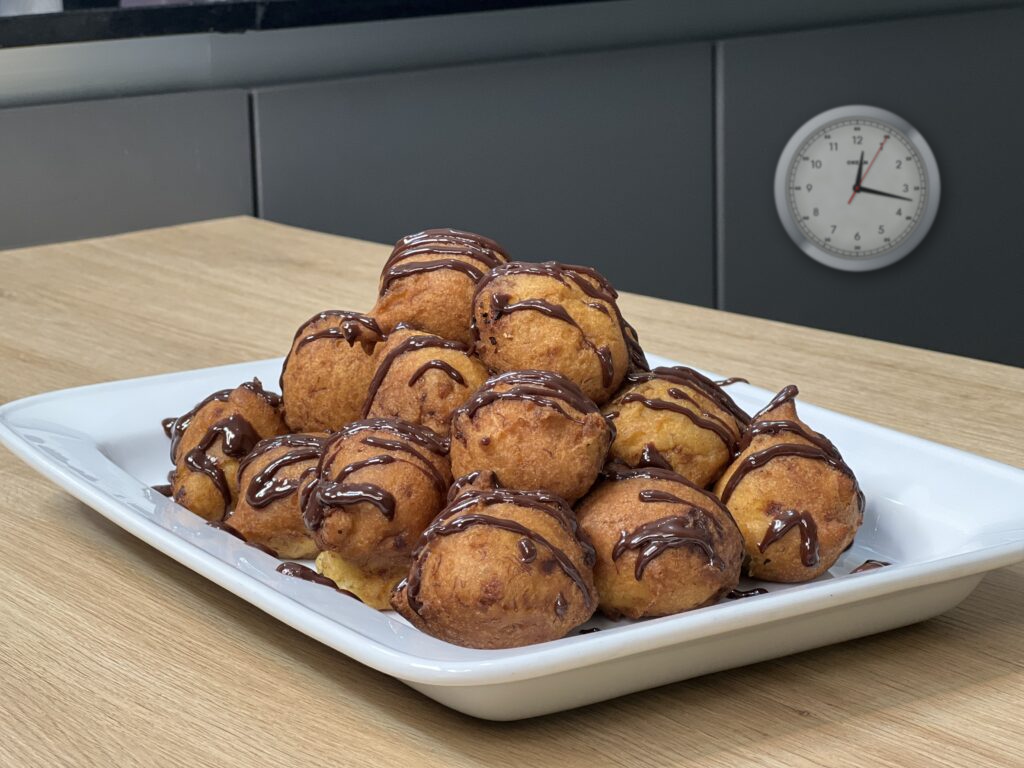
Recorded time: 12:17:05
